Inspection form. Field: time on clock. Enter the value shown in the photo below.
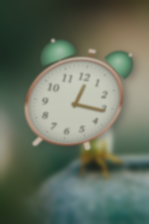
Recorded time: 12:16
